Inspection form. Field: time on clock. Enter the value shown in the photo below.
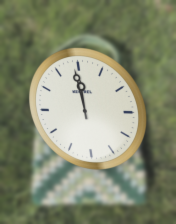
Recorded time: 11:59
